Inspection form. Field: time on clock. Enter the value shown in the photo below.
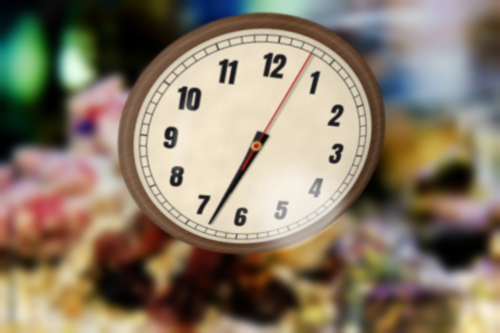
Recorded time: 6:33:03
